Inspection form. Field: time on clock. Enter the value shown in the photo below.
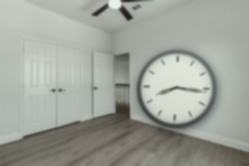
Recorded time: 8:16
